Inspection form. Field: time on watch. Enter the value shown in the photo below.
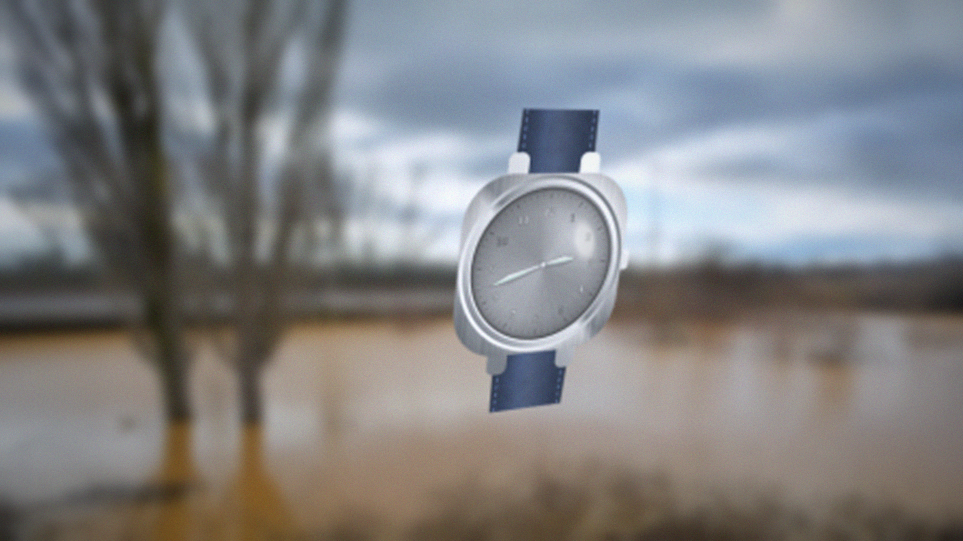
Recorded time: 2:42
